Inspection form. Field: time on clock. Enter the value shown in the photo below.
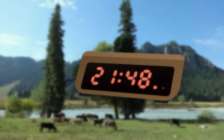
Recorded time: 21:48
